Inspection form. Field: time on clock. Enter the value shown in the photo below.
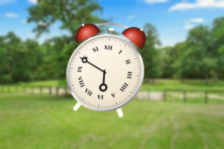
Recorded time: 5:49
